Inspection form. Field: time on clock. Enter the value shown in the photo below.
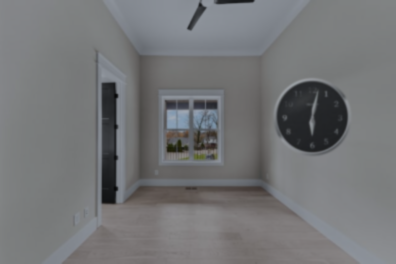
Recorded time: 6:02
